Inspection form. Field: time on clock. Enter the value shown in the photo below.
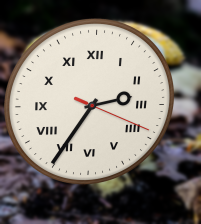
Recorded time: 2:35:19
